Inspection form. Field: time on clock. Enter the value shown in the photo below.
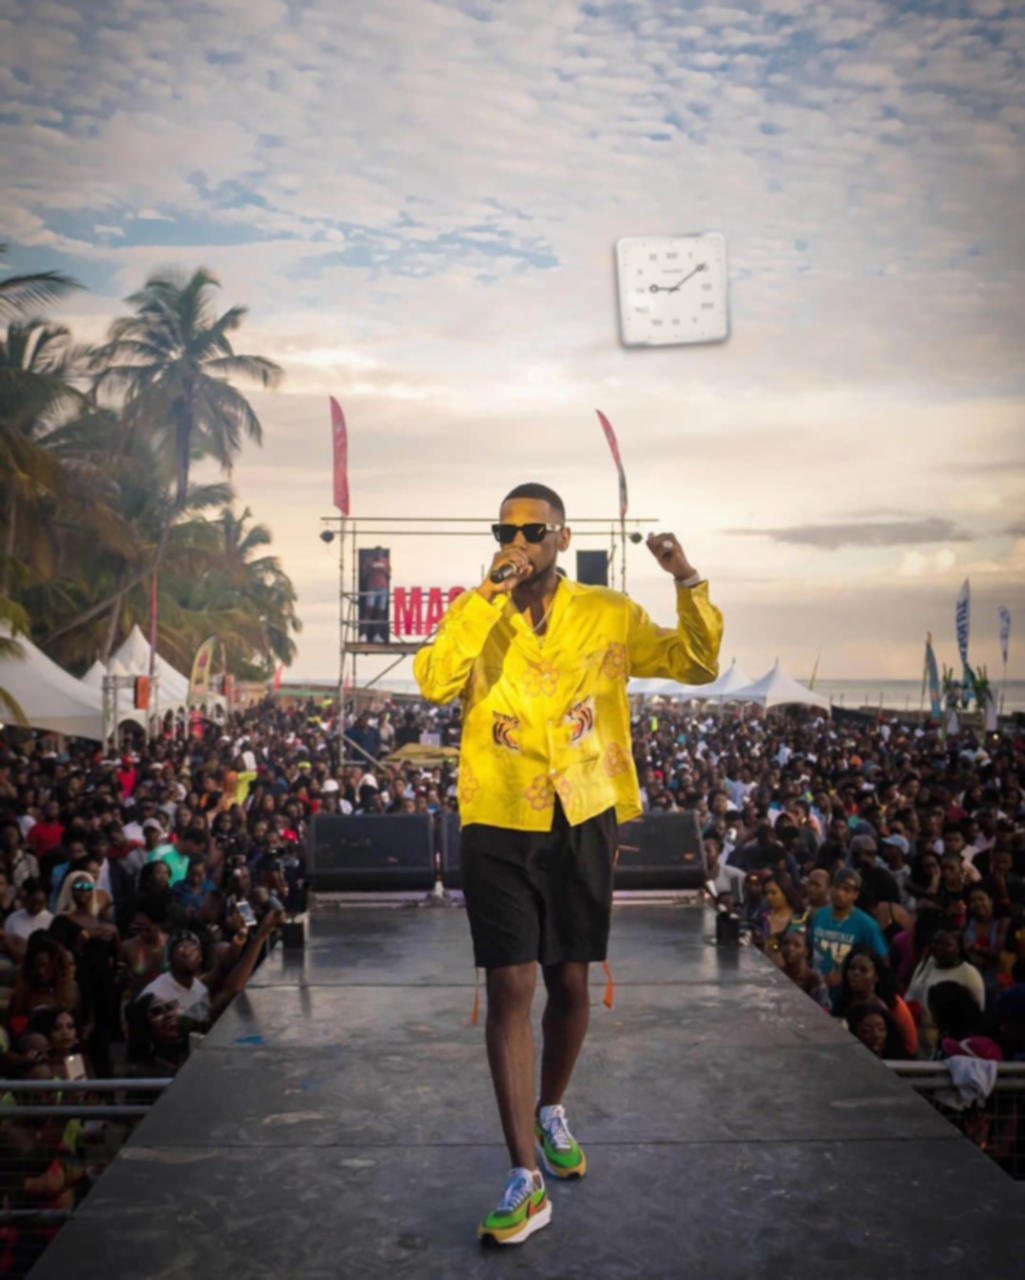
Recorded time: 9:09
